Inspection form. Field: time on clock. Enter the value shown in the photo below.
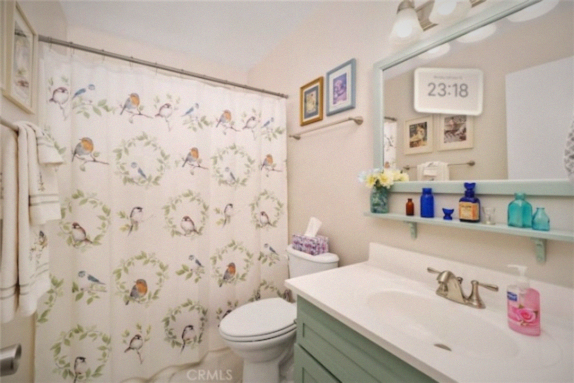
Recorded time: 23:18
